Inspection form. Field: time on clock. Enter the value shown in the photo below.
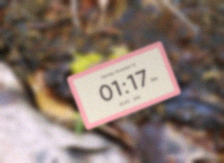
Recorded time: 1:17
